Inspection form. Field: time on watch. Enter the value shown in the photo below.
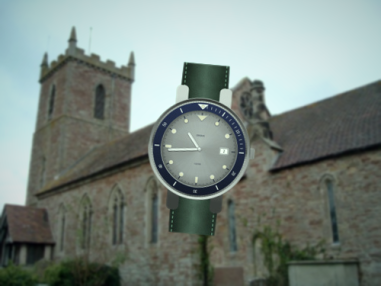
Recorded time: 10:44
